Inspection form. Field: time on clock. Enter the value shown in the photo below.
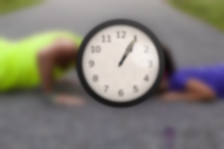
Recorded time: 1:05
